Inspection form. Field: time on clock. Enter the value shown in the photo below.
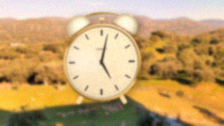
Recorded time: 5:02
